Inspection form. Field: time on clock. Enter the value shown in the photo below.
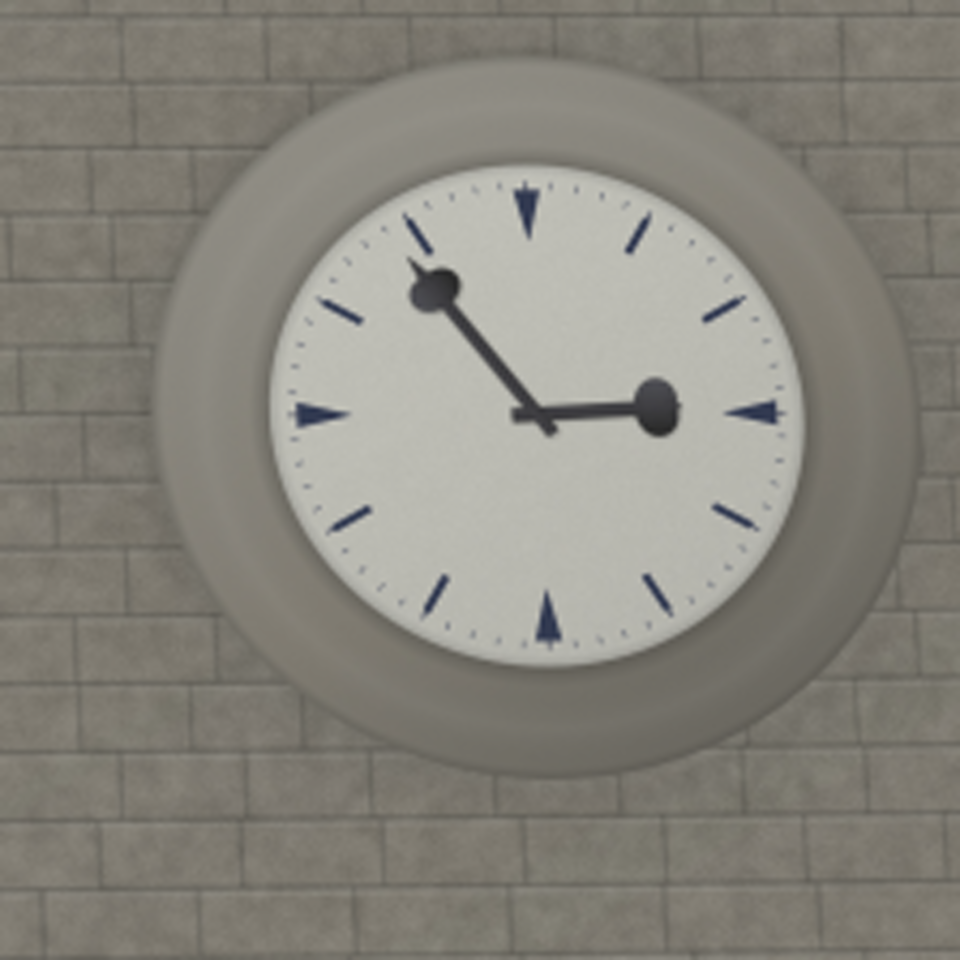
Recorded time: 2:54
